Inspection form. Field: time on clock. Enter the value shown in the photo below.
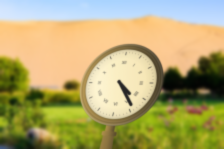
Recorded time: 4:24
